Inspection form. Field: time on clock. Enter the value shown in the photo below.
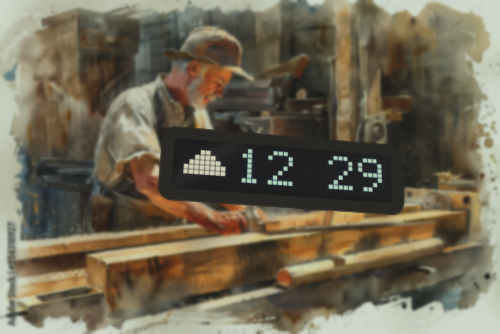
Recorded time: 12:29
